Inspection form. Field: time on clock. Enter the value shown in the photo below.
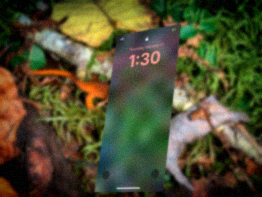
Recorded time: 1:30
